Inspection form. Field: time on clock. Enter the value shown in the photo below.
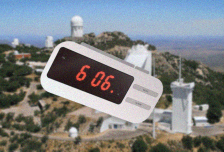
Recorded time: 6:06
